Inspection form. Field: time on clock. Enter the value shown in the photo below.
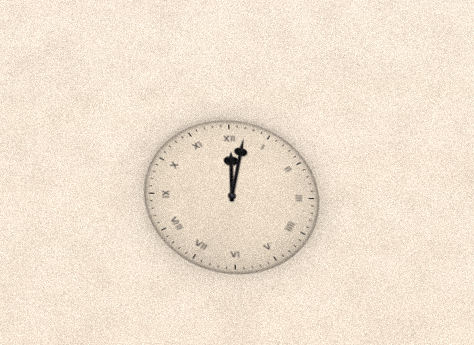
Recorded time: 12:02
